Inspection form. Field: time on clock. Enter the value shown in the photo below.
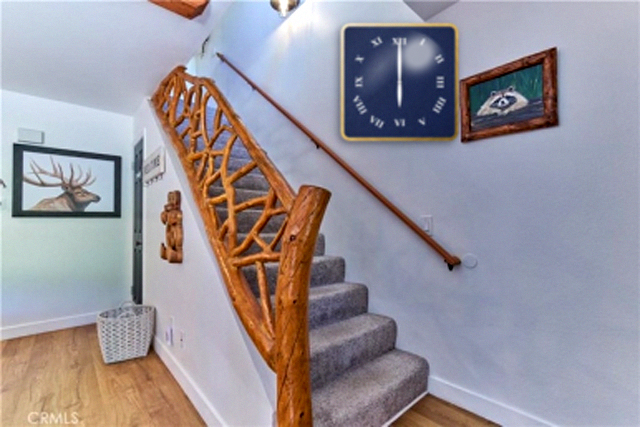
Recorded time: 6:00
